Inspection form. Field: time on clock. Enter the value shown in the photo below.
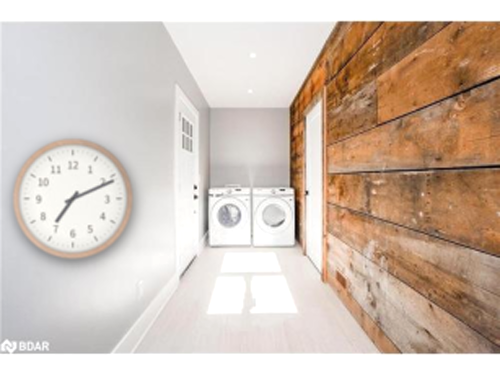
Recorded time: 7:11
